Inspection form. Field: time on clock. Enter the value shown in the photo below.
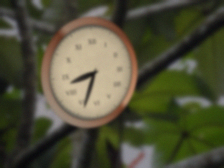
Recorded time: 8:34
